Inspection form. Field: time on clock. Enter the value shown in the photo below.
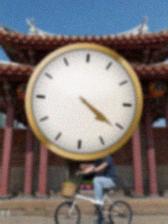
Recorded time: 4:21
